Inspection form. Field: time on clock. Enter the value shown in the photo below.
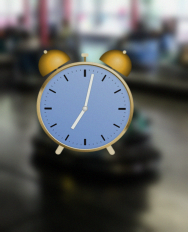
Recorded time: 7:02
